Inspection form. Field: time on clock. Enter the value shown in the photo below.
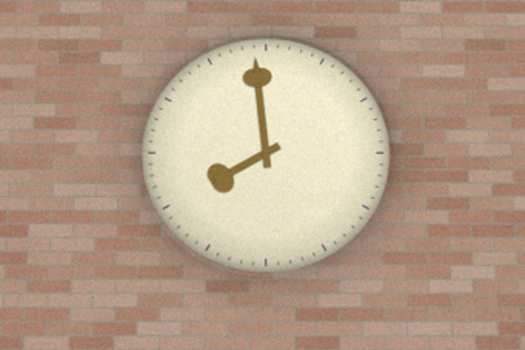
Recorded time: 7:59
